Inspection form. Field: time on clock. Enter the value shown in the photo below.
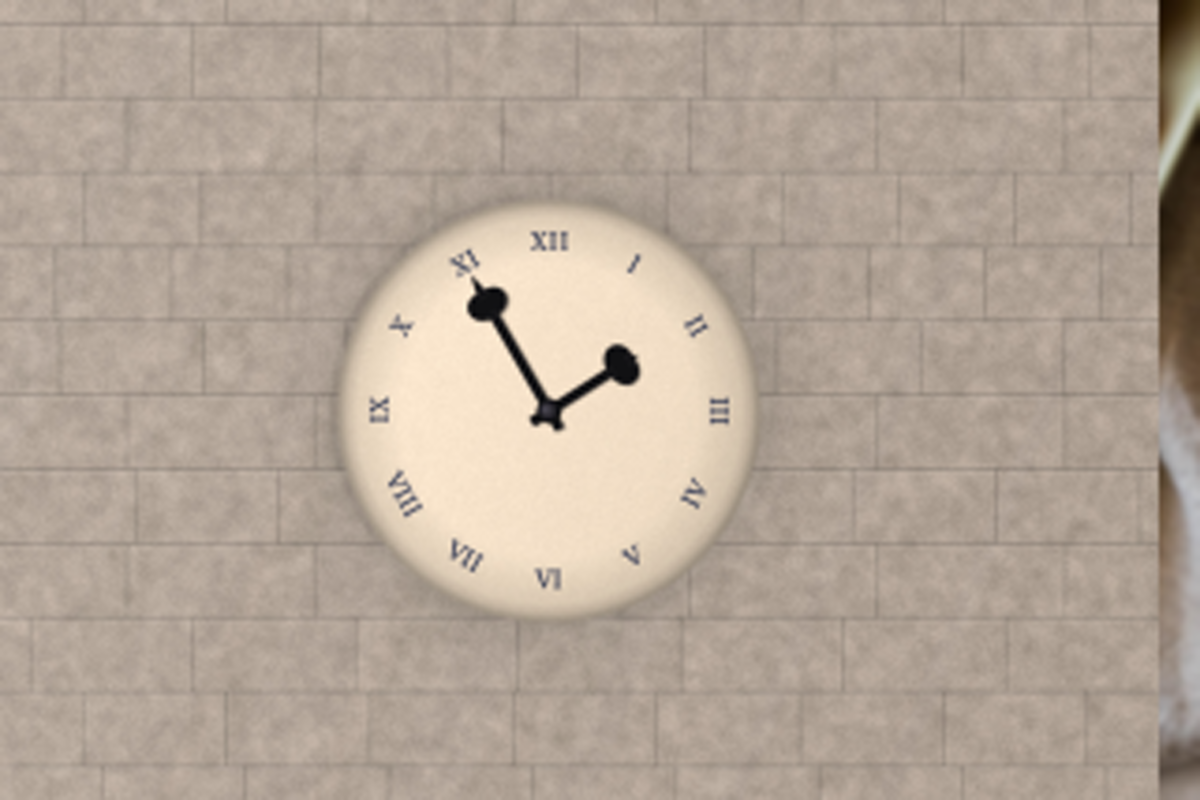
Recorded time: 1:55
